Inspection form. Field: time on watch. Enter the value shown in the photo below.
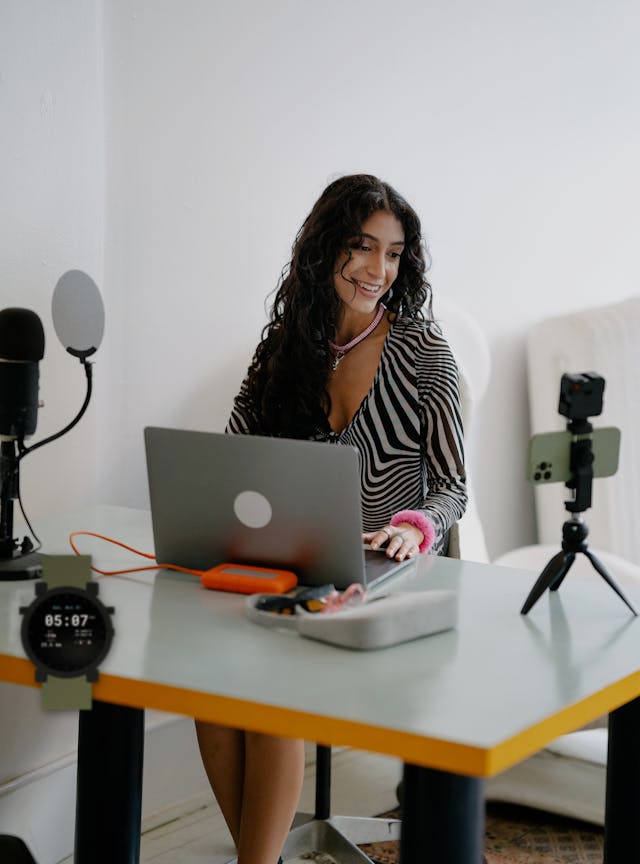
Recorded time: 5:07
